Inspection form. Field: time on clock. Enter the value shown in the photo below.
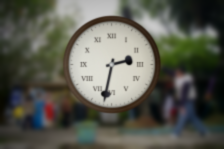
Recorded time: 2:32
